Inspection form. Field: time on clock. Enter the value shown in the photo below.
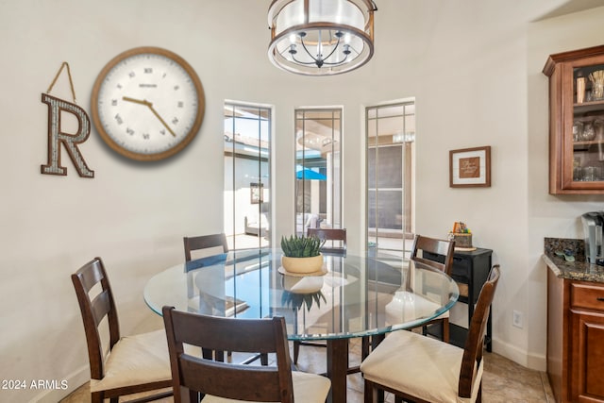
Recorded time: 9:23
